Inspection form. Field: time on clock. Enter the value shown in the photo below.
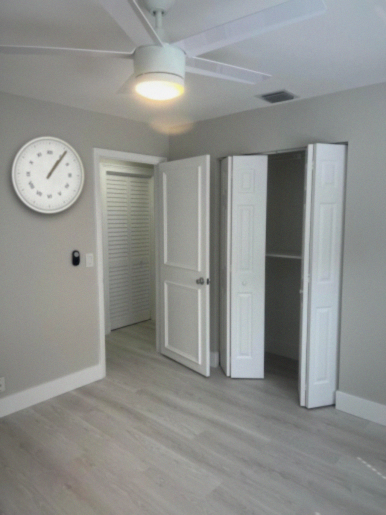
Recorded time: 1:06
